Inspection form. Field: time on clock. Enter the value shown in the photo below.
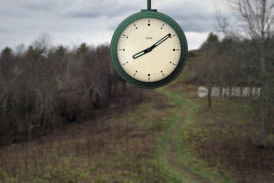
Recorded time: 8:09
